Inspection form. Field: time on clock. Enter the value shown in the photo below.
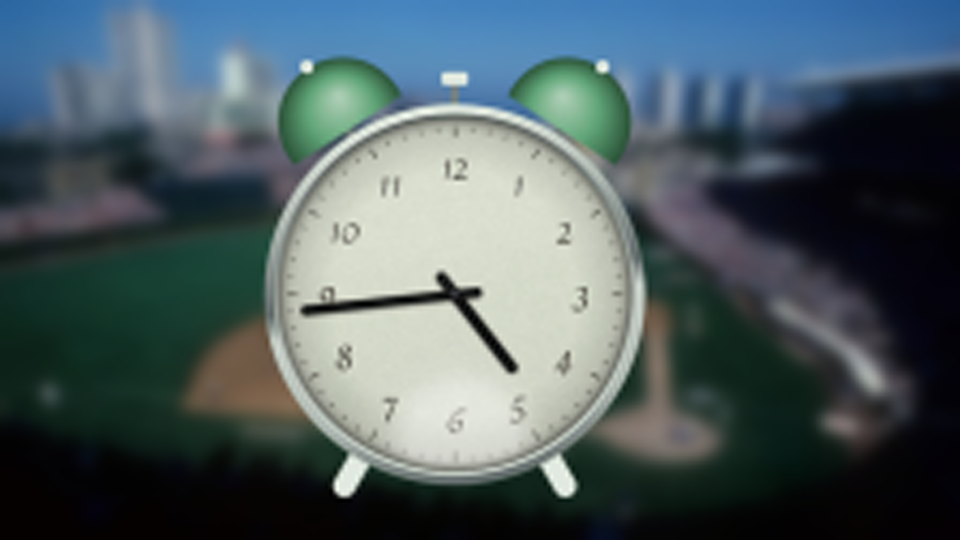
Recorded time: 4:44
